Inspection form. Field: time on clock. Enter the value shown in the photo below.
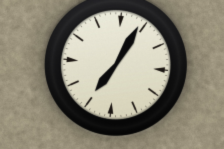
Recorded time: 7:04
